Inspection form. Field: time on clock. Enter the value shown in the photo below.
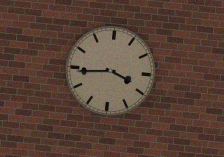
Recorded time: 3:44
